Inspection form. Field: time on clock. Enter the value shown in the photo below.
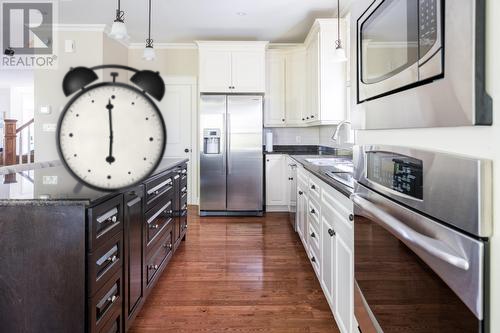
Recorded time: 5:59
